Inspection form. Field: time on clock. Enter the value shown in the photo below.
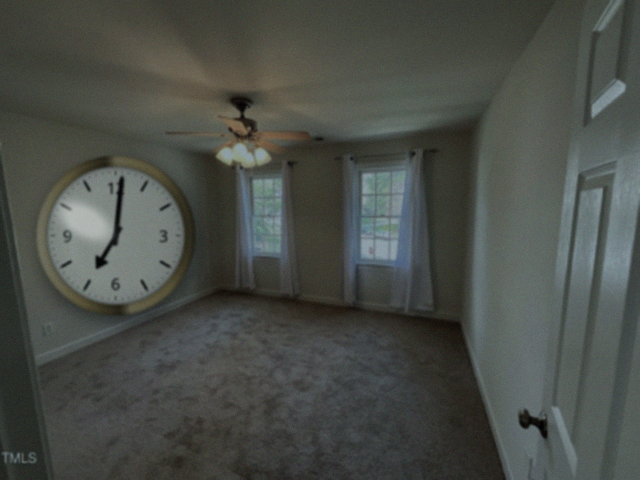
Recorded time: 7:01
